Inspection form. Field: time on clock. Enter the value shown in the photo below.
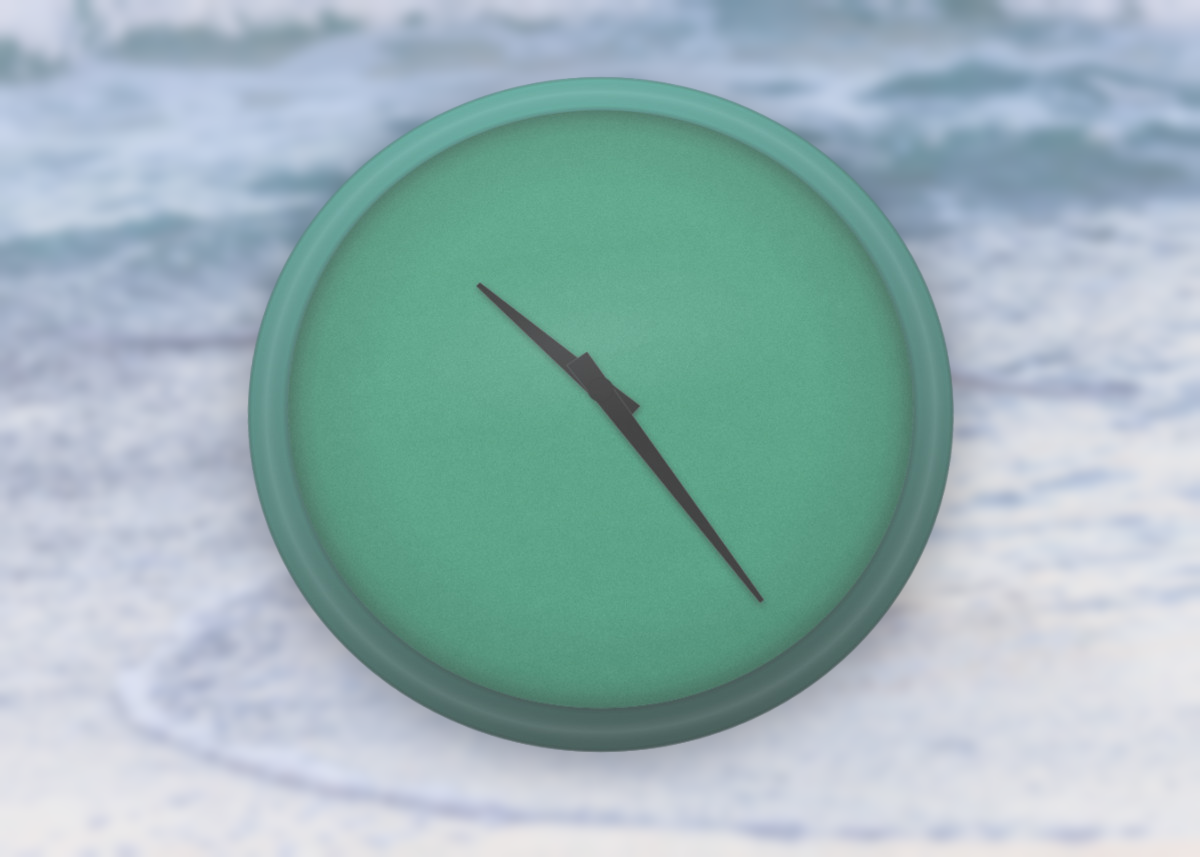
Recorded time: 10:24
